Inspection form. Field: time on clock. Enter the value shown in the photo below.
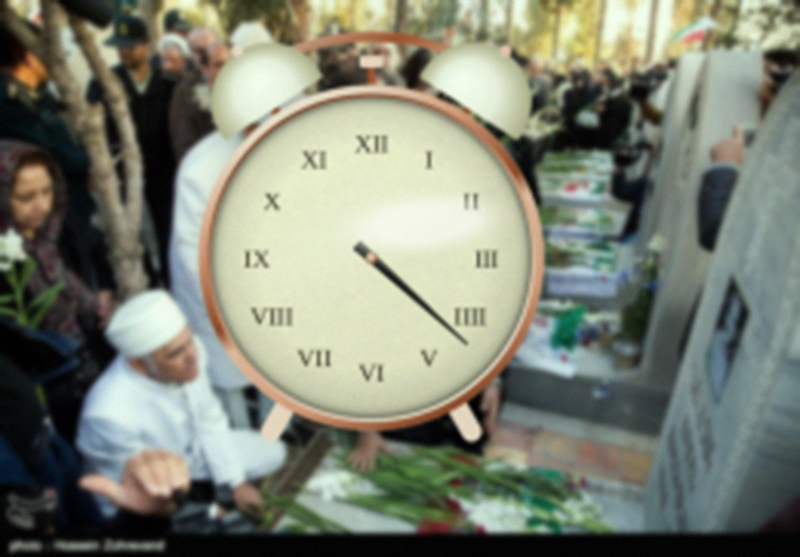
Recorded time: 4:22
